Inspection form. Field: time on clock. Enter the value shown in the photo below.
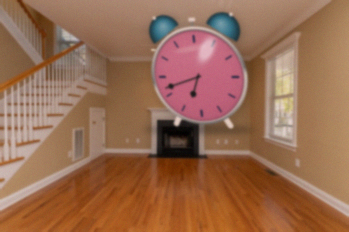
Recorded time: 6:42
